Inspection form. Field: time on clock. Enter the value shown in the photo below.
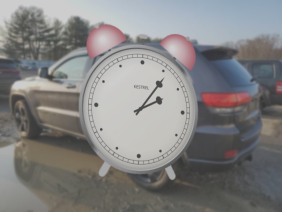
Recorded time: 2:06
